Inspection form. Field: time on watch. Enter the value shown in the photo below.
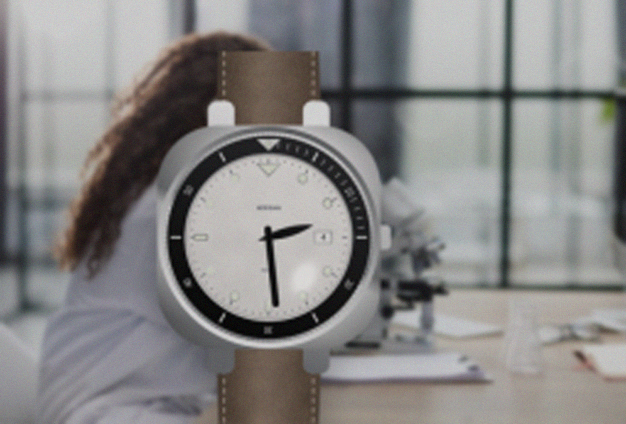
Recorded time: 2:29
